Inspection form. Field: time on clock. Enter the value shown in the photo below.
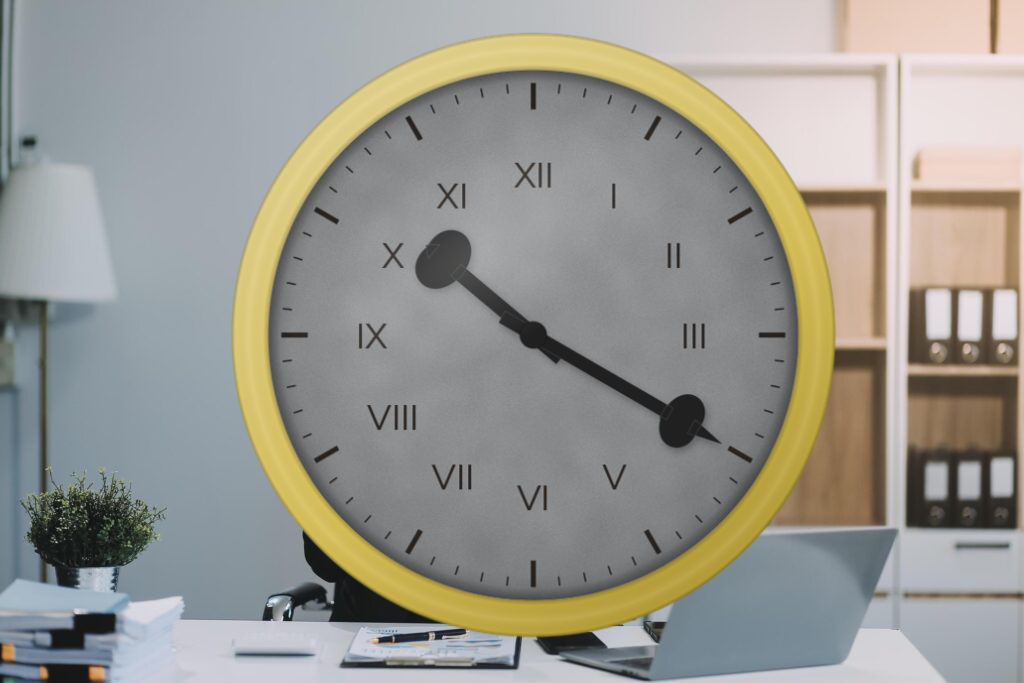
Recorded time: 10:20
